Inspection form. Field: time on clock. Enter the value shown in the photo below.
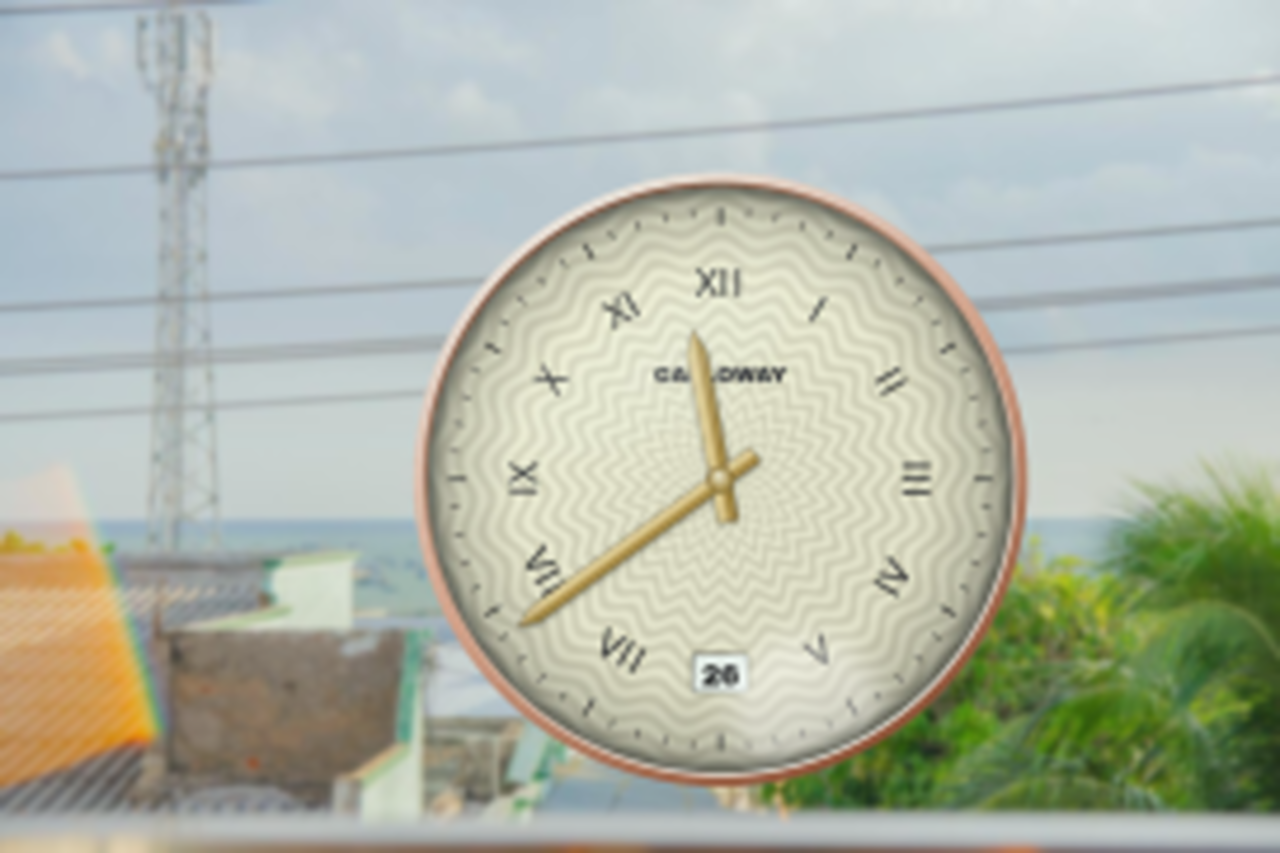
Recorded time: 11:39
